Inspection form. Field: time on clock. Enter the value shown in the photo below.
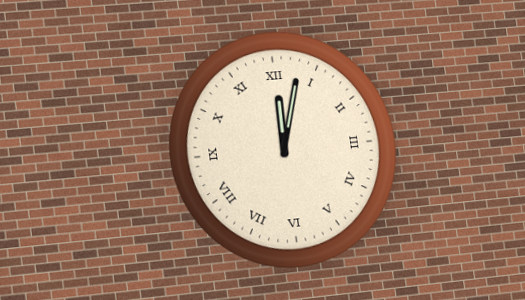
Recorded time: 12:03
